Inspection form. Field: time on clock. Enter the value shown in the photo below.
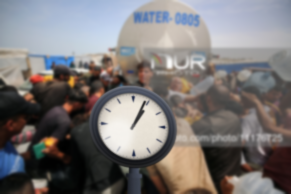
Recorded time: 1:04
